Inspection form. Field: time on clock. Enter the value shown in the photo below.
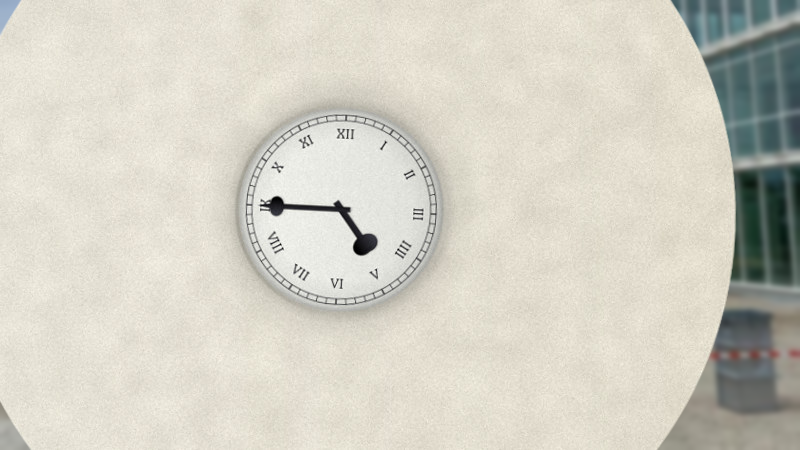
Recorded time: 4:45
